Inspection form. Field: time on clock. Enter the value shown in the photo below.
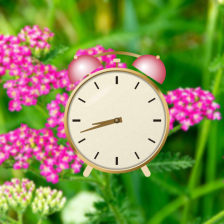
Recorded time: 8:42
